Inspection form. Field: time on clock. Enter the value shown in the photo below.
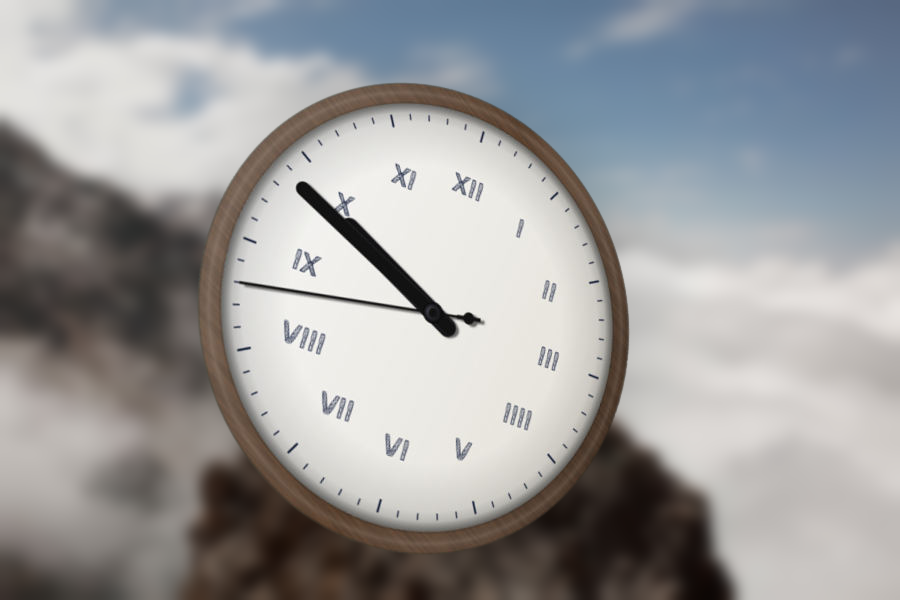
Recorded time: 9:48:43
